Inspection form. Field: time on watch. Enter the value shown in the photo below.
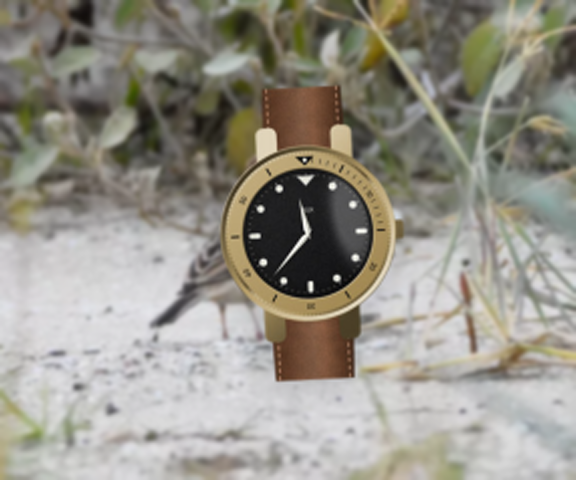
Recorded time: 11:37
